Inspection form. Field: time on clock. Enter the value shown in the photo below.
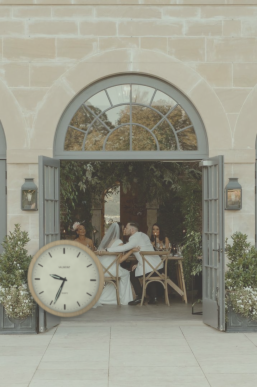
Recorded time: 9:34
